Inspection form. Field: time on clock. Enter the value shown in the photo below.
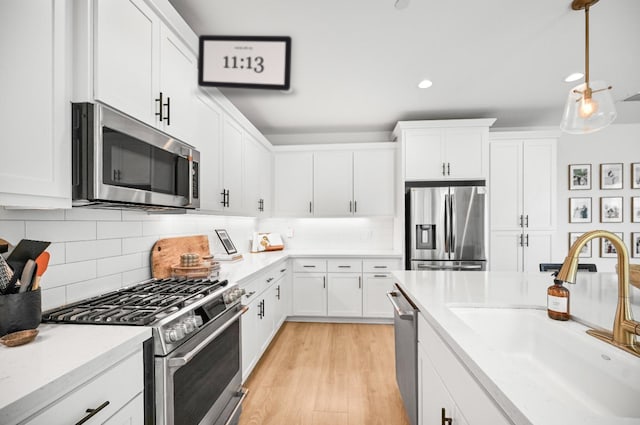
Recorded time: 11:13
